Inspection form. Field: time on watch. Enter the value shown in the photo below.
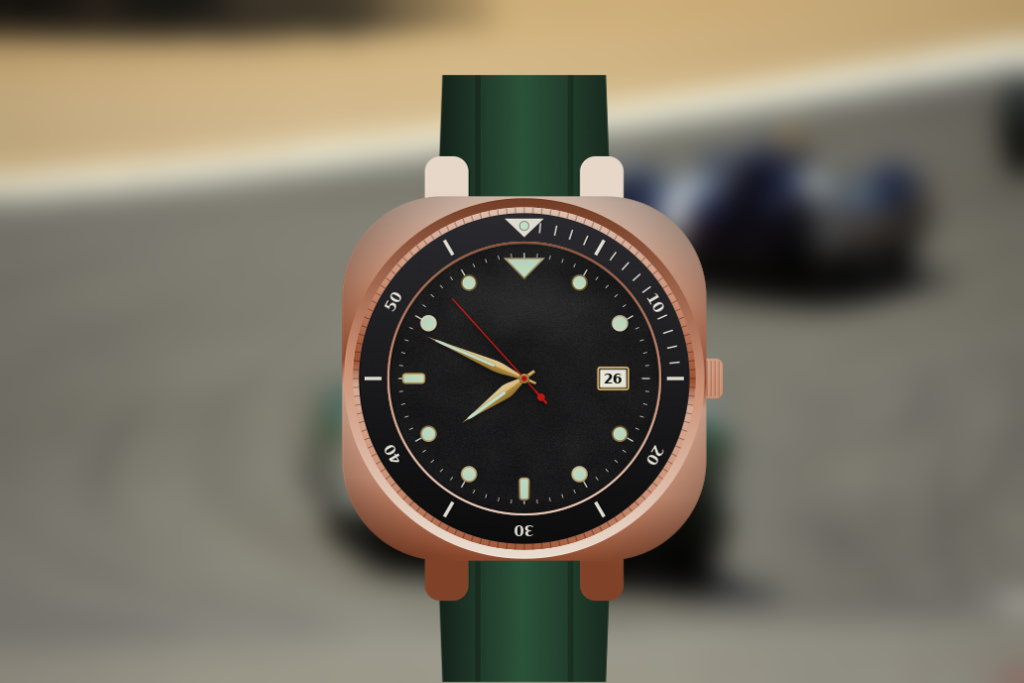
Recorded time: 7:48:53
